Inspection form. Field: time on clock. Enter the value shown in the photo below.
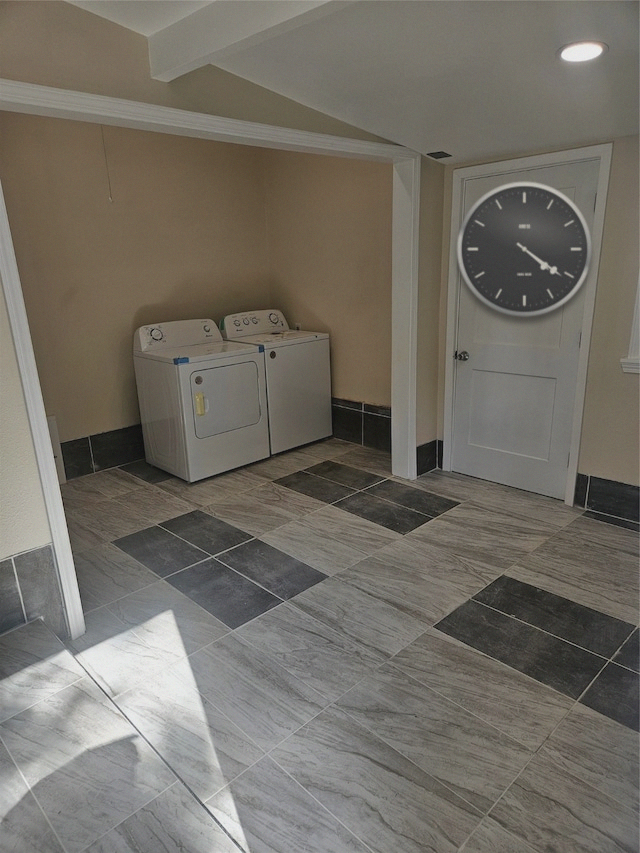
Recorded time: 4:21
